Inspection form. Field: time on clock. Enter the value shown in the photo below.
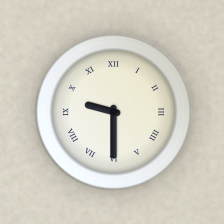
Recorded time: 9:30
